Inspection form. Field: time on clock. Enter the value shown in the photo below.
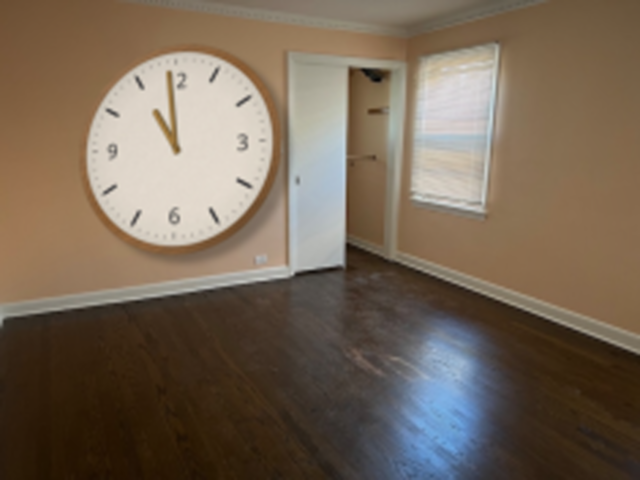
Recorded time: 10:59
